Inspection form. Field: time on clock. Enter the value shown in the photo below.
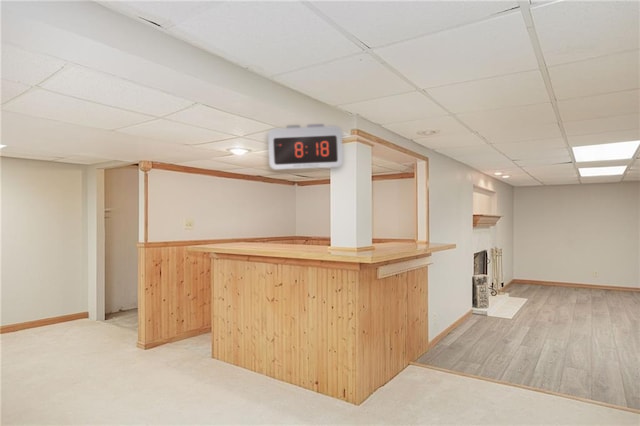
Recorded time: 8:18
